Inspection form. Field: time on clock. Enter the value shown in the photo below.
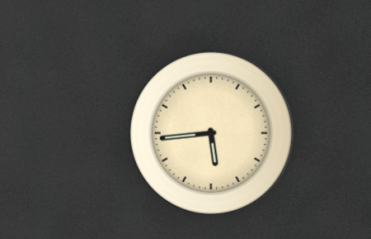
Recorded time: 5:44
